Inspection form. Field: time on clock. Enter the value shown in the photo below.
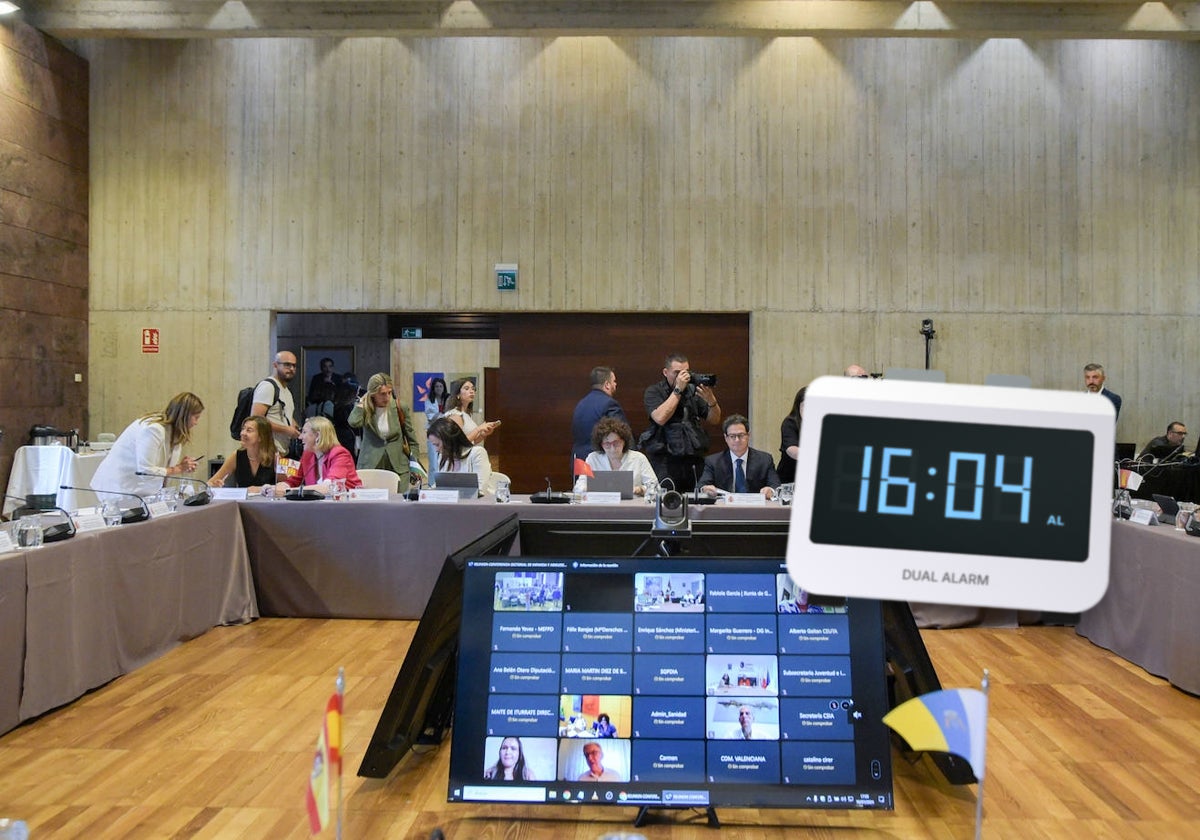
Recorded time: 16:04
